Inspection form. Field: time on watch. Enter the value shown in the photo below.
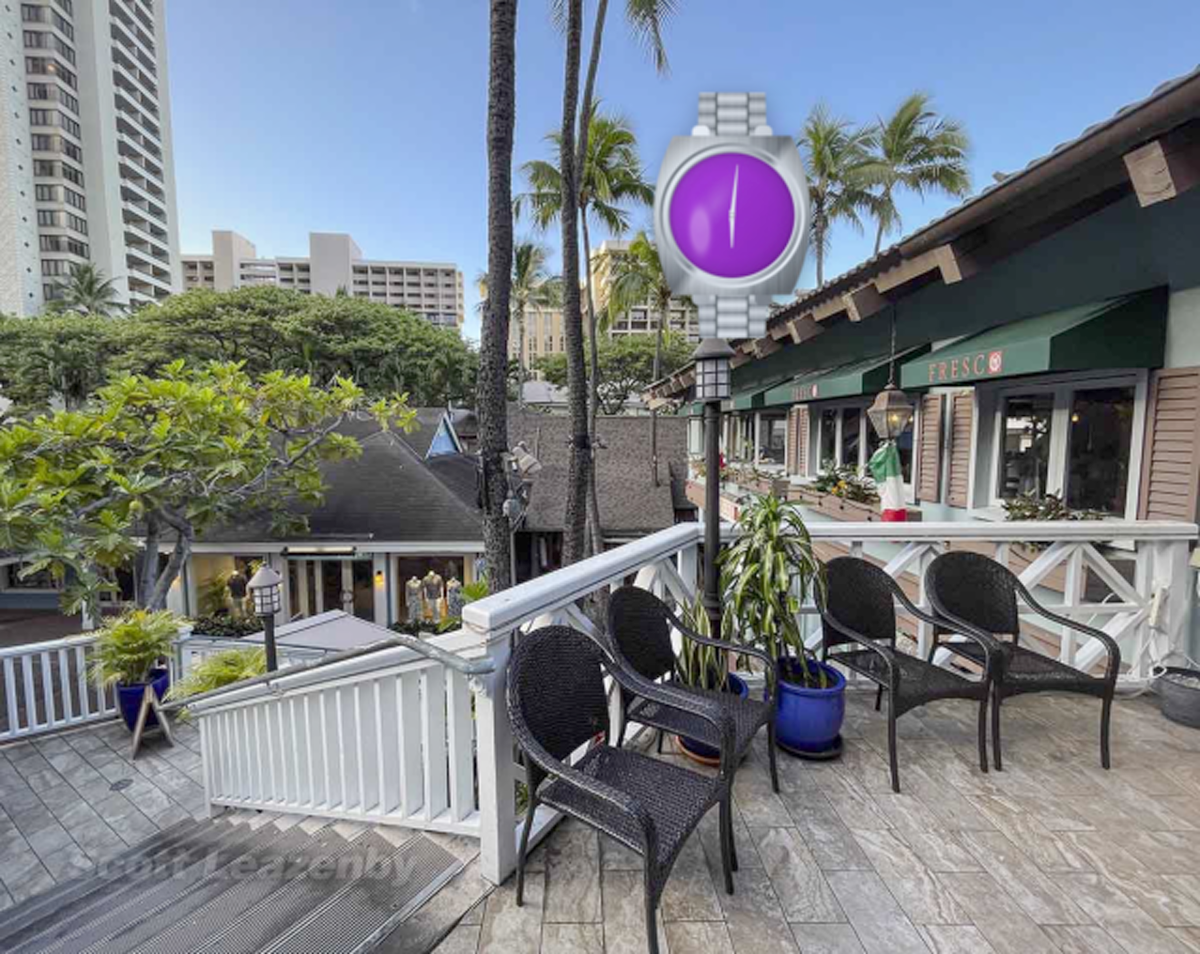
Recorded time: 6:01
